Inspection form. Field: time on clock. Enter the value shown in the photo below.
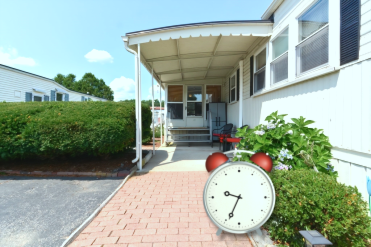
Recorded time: 9:34
